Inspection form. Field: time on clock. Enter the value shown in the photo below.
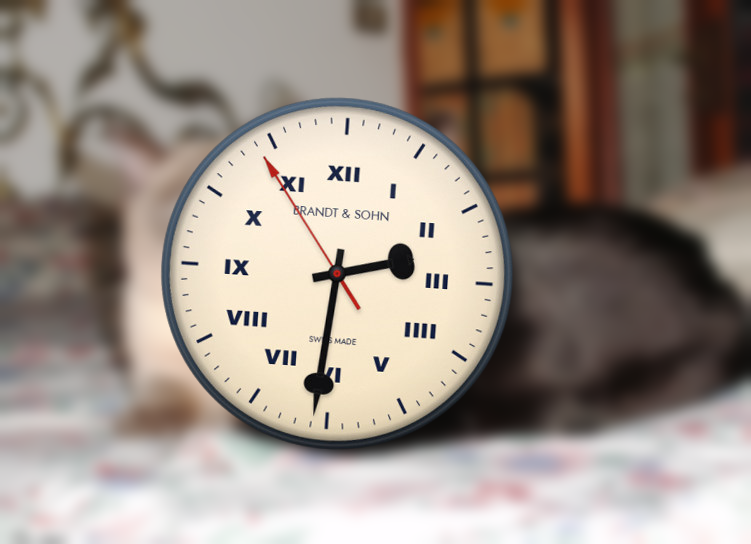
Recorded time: 2:30:54
